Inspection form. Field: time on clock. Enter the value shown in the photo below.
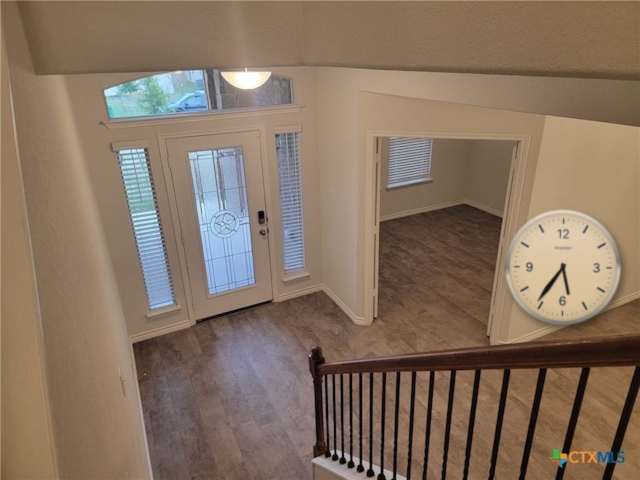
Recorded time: 5:36
